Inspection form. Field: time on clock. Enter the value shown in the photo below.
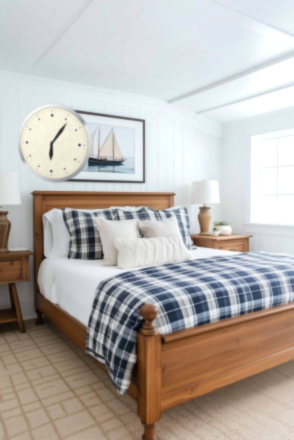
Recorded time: 6:06
